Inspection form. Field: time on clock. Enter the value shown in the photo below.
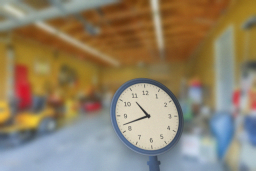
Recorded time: 10:42
